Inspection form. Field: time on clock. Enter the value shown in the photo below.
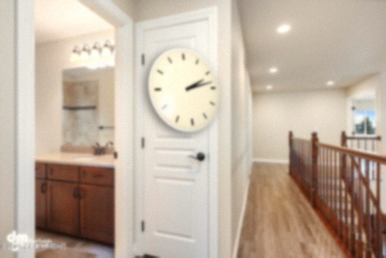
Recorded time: 2:13
